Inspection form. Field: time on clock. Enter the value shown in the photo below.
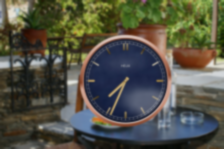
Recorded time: 7:34
